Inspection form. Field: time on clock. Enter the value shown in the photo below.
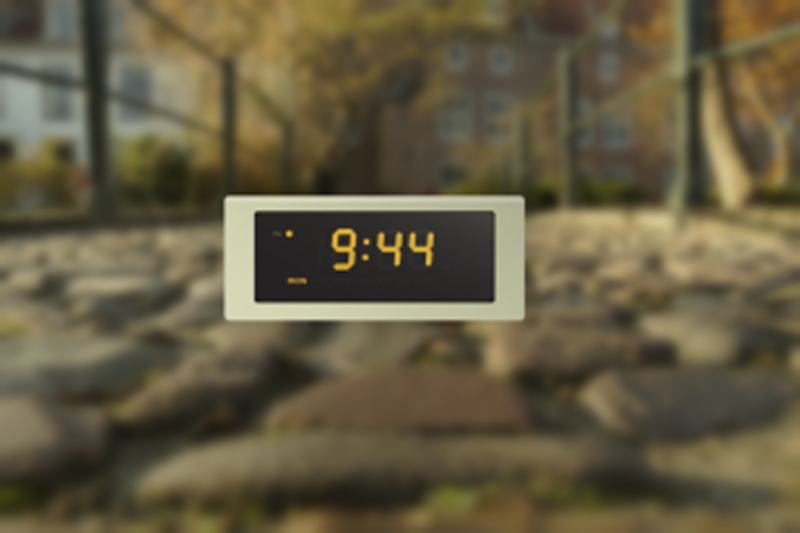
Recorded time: 9:44
